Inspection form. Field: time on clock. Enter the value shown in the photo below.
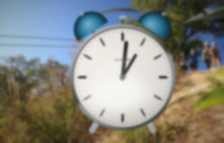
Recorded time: 1:01
